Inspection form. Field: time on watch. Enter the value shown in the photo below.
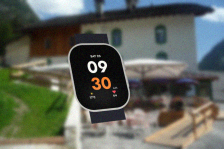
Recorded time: 9:30
